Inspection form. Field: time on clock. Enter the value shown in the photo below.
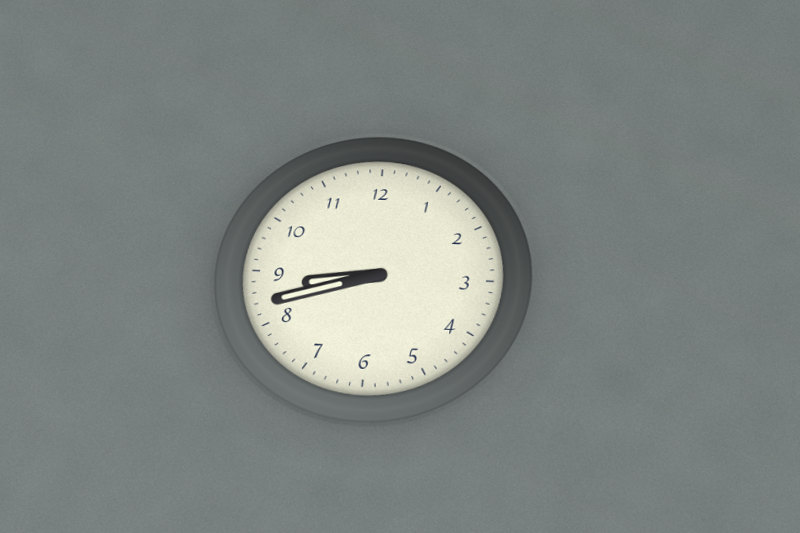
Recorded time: 8:42
